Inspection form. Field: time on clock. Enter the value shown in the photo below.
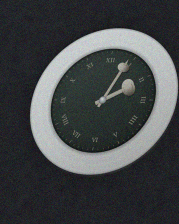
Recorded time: 2:04
